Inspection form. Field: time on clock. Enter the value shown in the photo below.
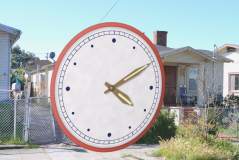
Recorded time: 4:10
